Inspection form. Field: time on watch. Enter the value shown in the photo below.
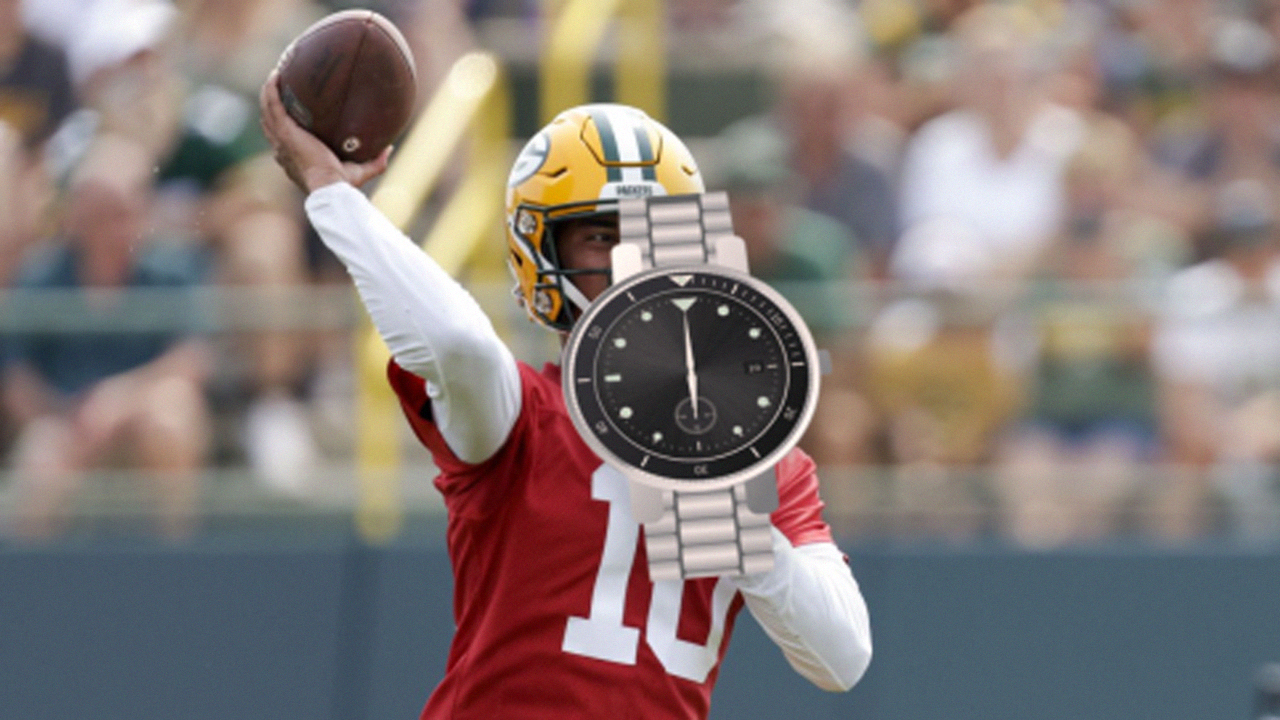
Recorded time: 6:00
